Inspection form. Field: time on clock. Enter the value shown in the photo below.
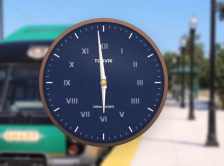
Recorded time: 5:59
